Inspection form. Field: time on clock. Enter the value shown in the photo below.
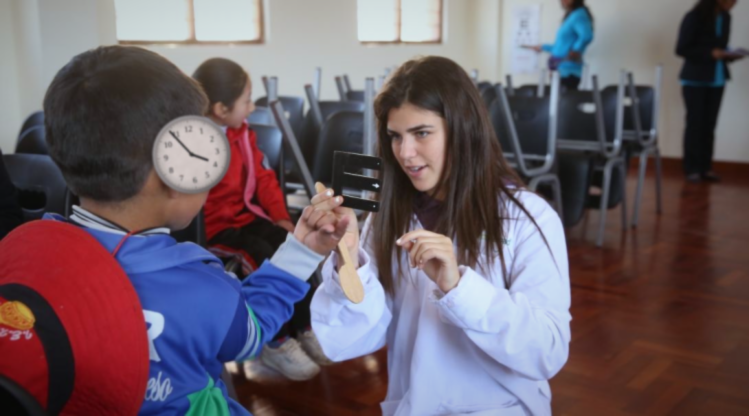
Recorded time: 3:54
